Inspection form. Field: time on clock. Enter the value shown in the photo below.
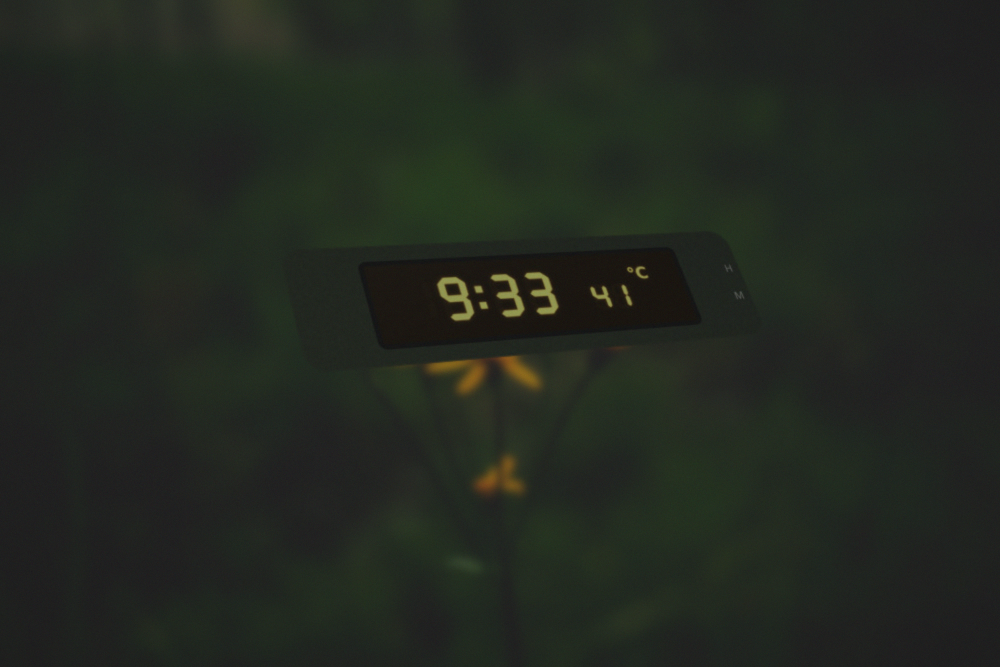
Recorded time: 9:33
